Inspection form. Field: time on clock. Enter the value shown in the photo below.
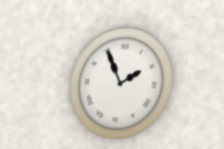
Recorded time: 1:55
